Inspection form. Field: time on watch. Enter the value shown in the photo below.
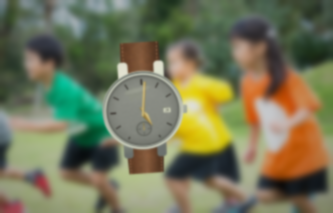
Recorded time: 5:01
